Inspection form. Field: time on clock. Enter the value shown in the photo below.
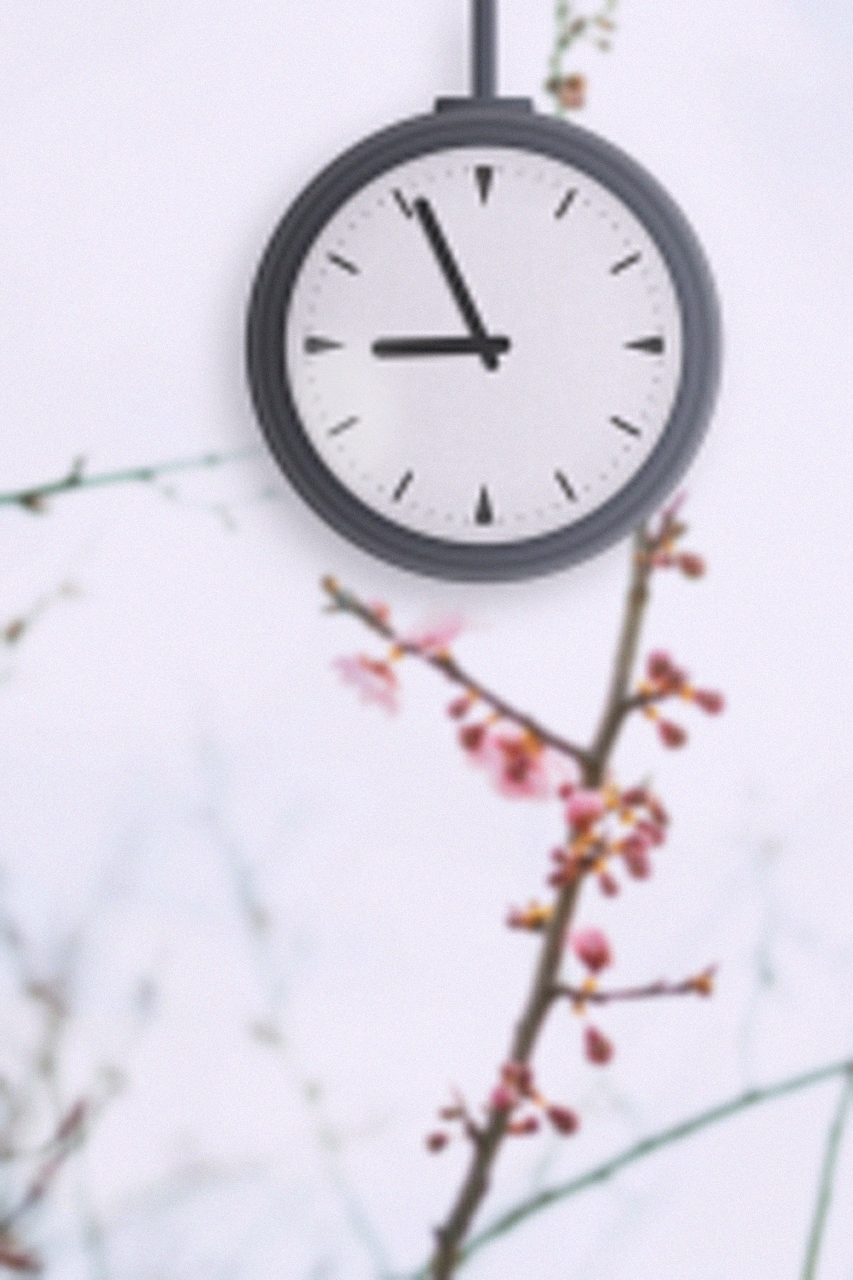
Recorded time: 8:56
